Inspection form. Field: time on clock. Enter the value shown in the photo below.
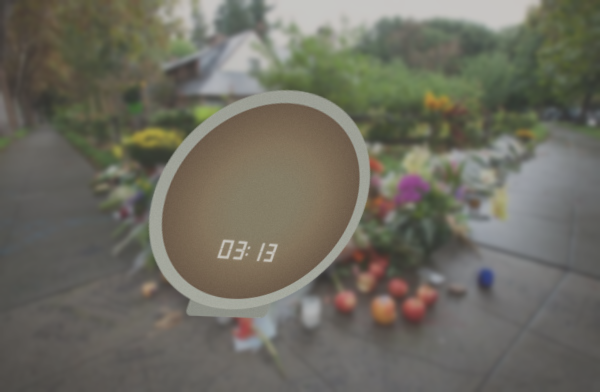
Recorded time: 3:13
